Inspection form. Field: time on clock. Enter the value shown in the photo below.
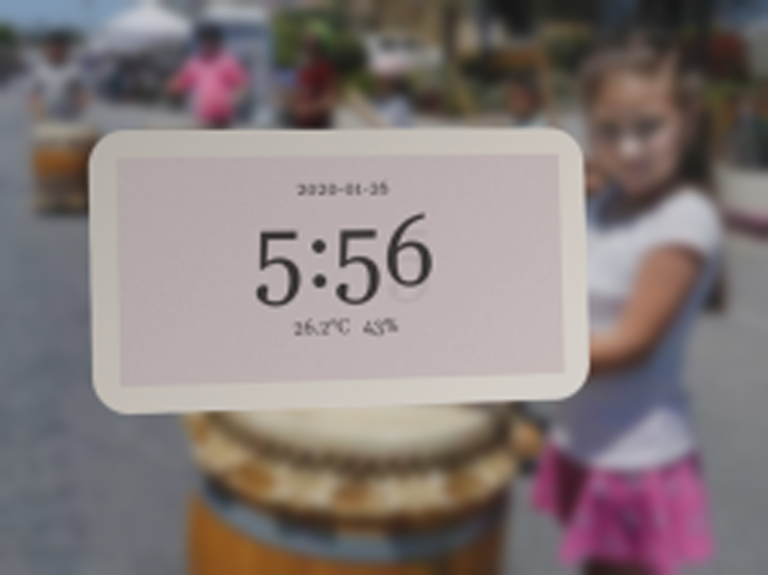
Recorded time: 5:56
